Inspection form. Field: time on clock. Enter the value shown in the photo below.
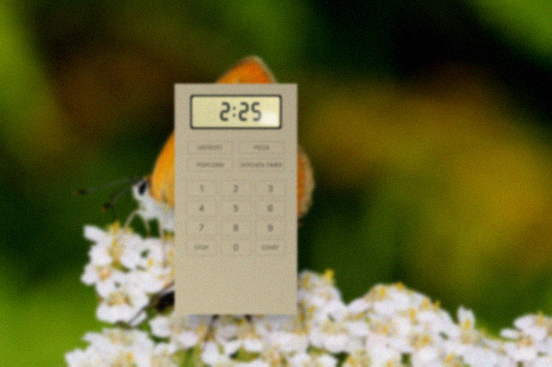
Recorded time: 2:25
